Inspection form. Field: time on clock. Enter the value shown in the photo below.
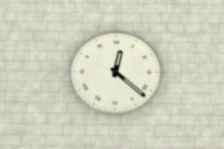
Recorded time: 12:22
